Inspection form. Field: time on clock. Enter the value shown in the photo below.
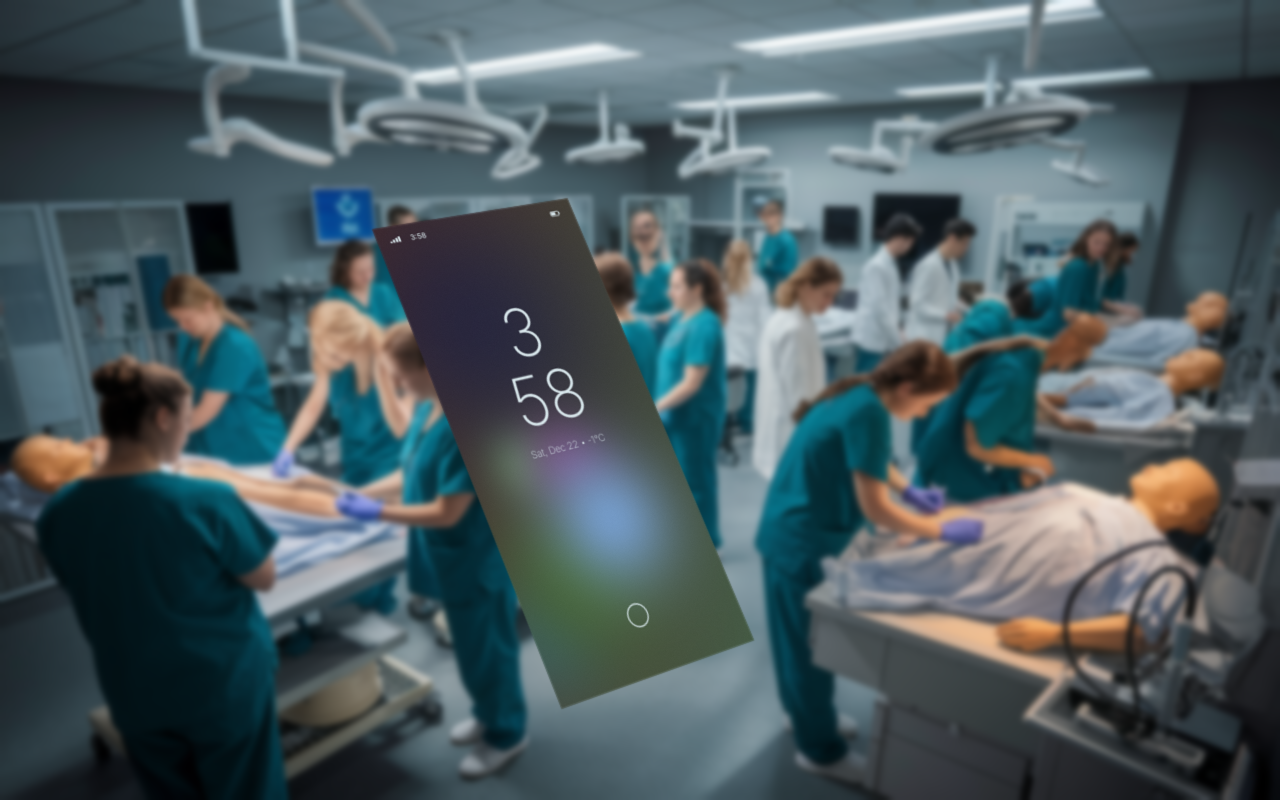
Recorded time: 3:58
